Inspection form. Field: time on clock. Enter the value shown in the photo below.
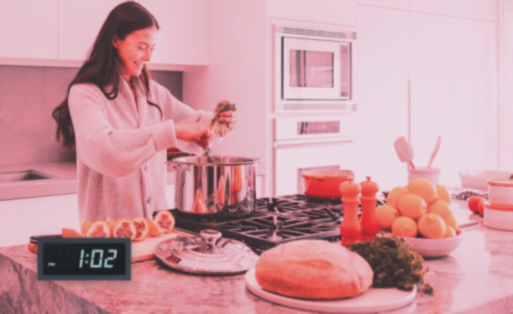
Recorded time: 1:02
